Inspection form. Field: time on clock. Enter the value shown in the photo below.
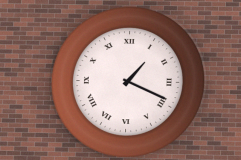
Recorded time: 1:19
